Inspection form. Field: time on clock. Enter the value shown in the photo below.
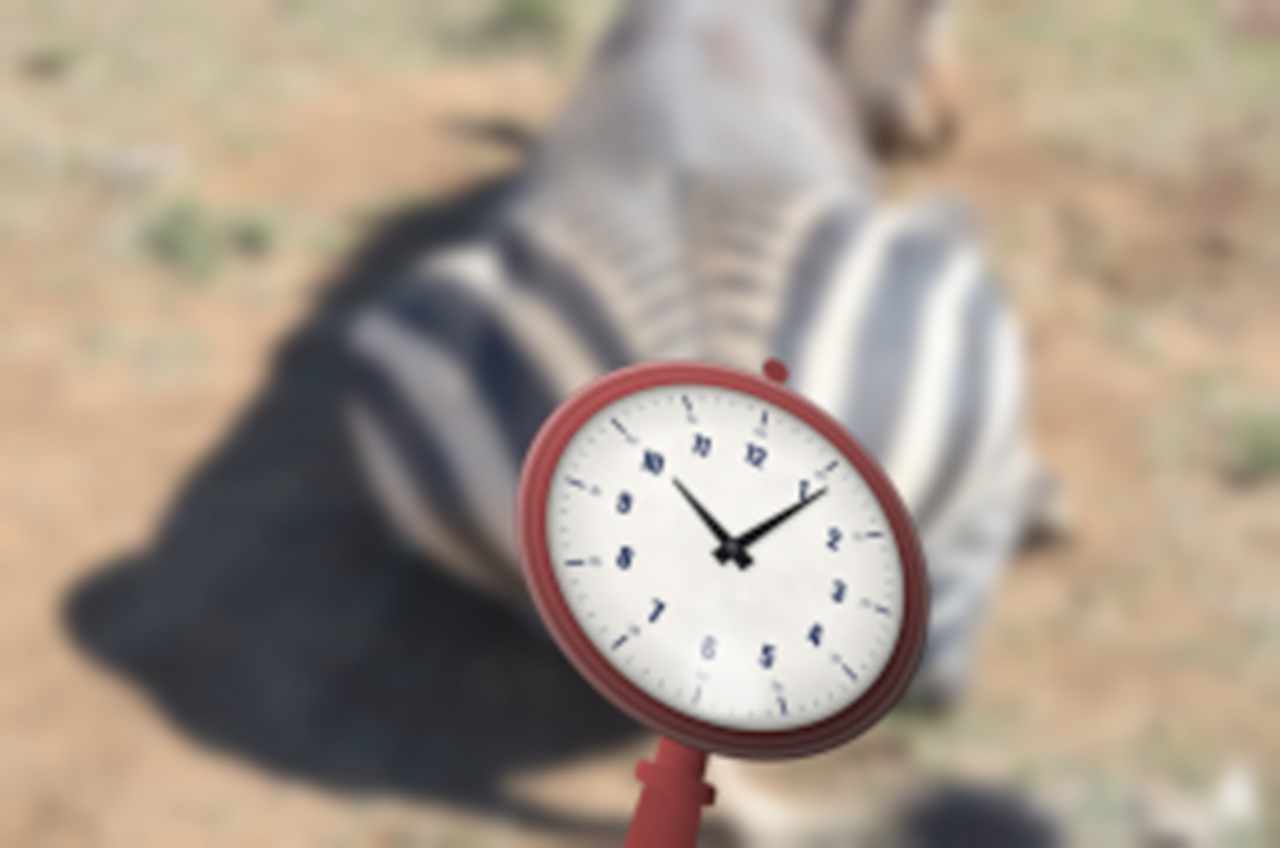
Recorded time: 10:06
